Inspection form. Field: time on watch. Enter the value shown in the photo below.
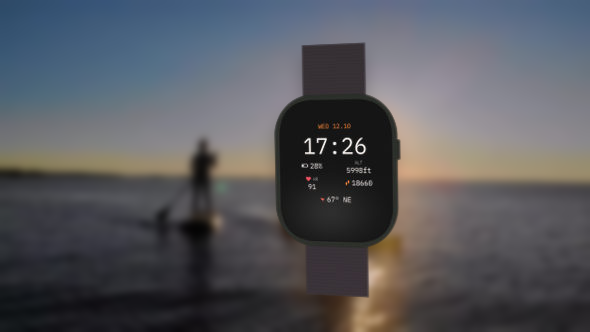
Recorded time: 17:26
